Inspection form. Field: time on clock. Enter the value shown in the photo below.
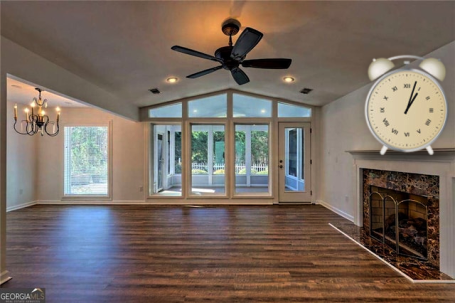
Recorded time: 1:03
